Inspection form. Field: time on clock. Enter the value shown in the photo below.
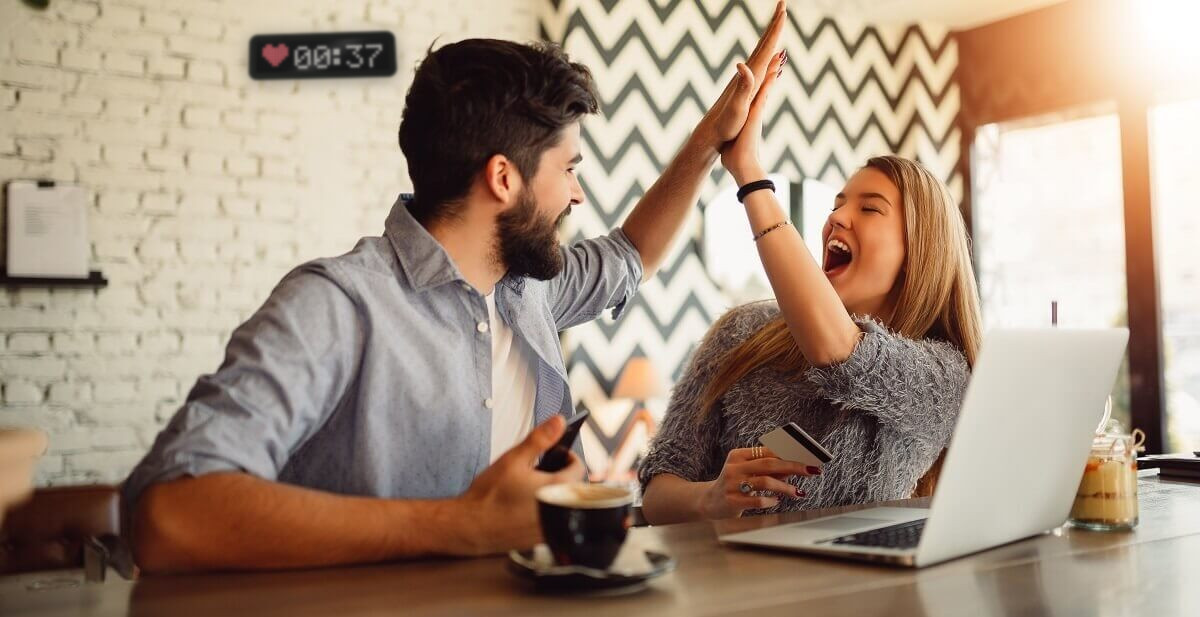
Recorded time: 0:37
